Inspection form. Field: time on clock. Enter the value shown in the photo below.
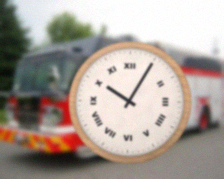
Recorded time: 10:05
